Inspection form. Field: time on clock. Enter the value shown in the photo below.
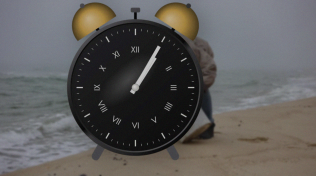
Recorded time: 1:05
